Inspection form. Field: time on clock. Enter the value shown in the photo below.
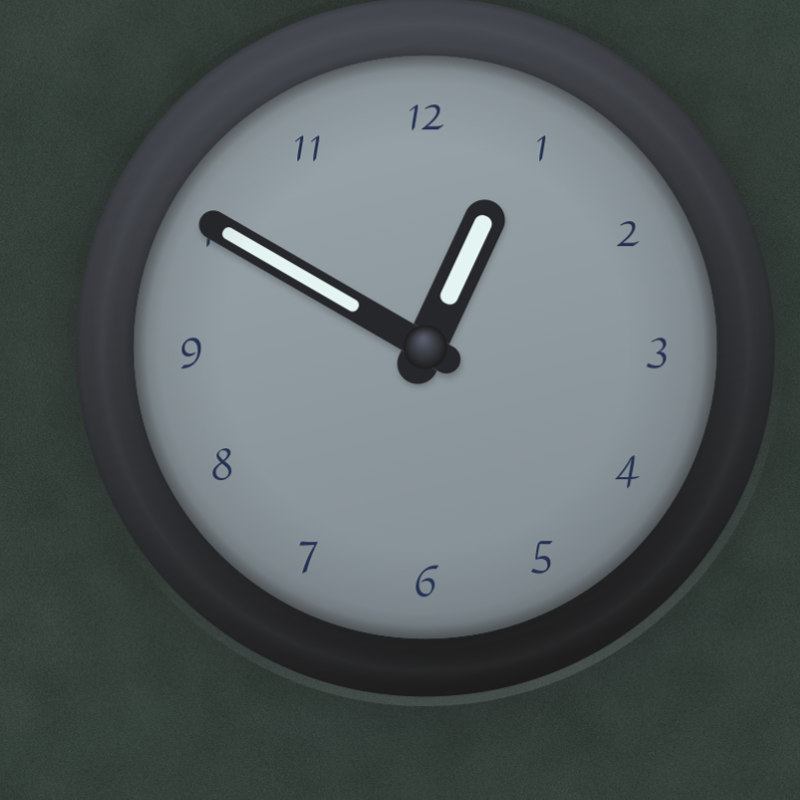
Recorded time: 12:50
